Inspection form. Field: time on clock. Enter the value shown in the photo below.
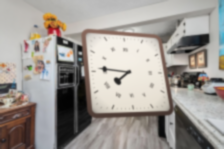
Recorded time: 7:46
